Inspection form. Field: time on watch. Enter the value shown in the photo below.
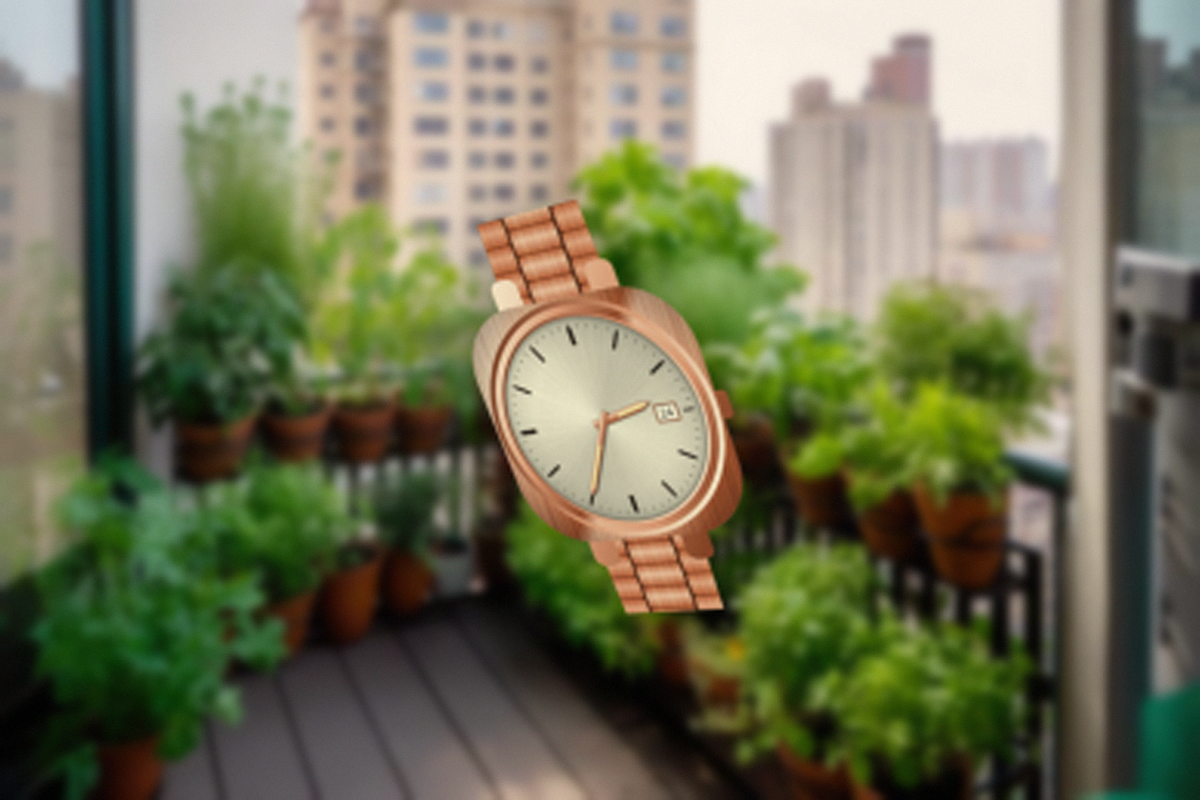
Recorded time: 2:35
